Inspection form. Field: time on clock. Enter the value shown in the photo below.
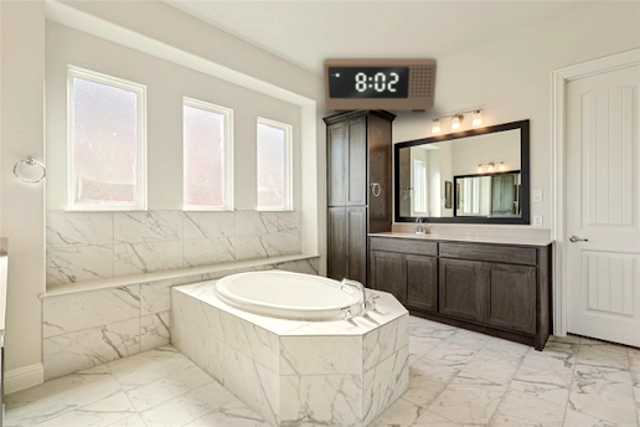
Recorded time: 8:02
